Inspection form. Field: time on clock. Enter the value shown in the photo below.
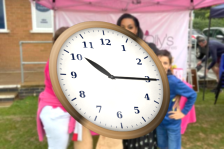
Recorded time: 10:15
